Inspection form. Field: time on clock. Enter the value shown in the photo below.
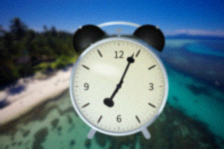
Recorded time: 7:04
